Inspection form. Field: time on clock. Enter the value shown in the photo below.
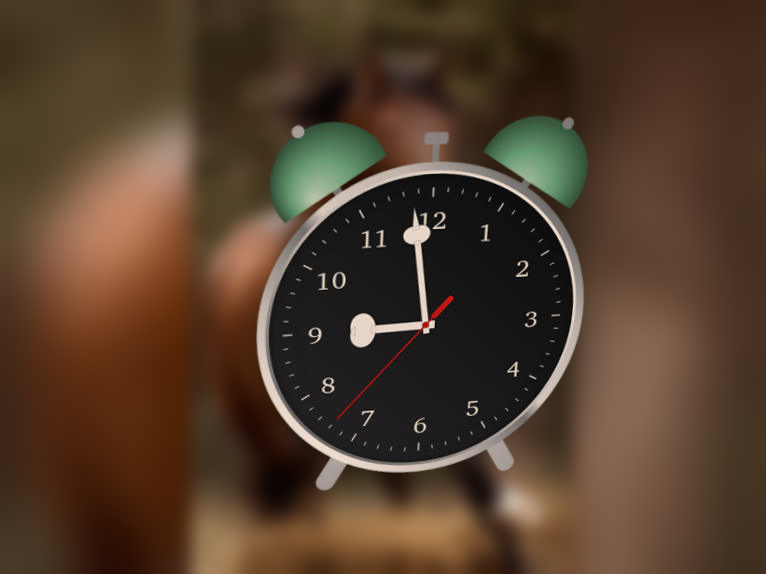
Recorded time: 8:58:37
